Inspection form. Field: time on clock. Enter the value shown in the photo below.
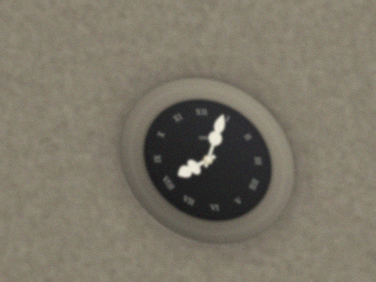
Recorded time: 8:04
